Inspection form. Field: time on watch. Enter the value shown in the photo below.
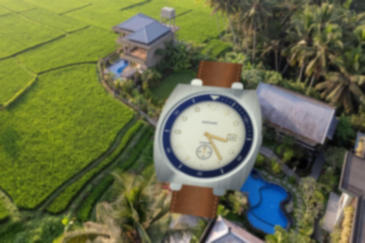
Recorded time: 3:24
